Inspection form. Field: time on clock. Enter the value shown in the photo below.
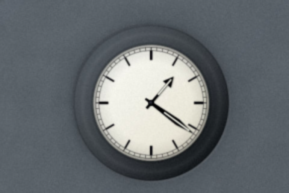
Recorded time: 1:21
